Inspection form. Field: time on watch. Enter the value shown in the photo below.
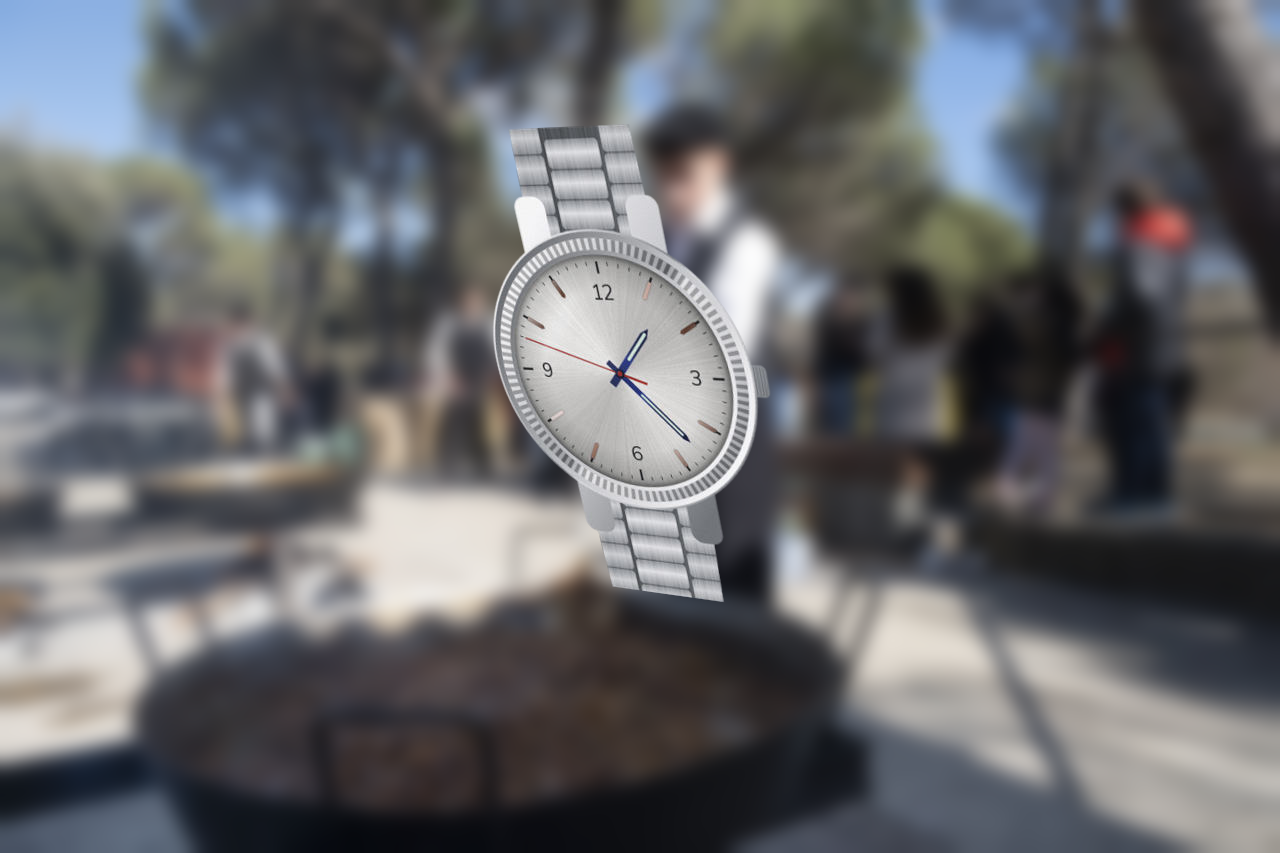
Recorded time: 1:22:48
